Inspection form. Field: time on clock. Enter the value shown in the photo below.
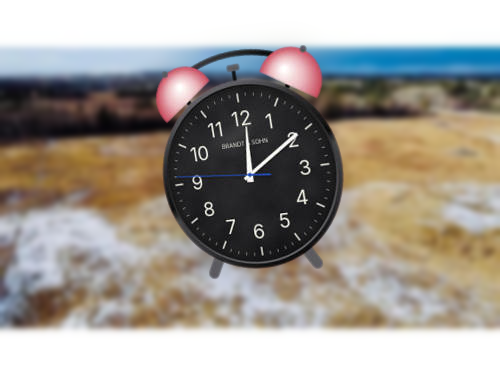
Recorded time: 12:09:46
